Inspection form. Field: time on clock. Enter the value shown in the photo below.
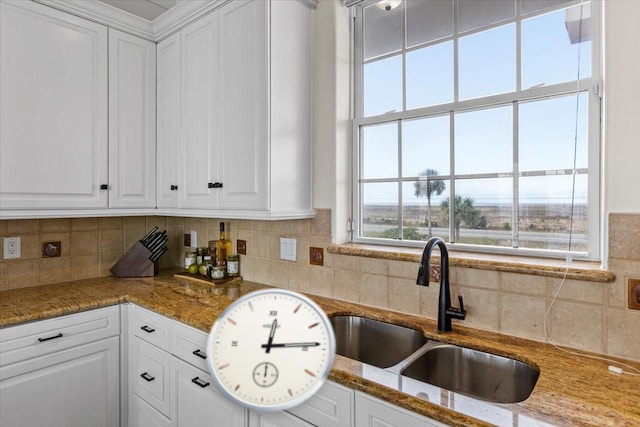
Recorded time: 12:14
